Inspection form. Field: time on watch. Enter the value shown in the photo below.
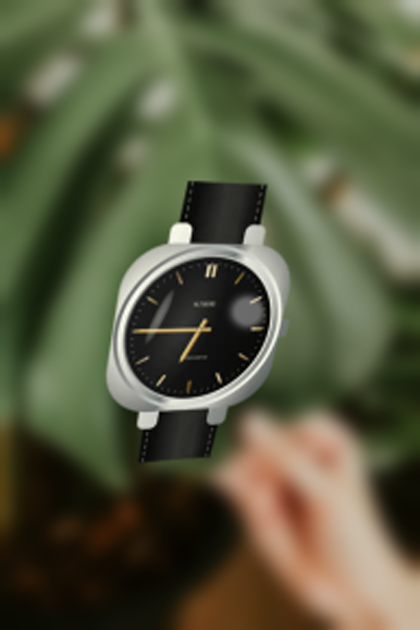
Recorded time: 6:45
